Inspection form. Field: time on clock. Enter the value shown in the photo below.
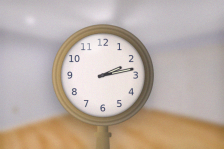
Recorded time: 2:13
